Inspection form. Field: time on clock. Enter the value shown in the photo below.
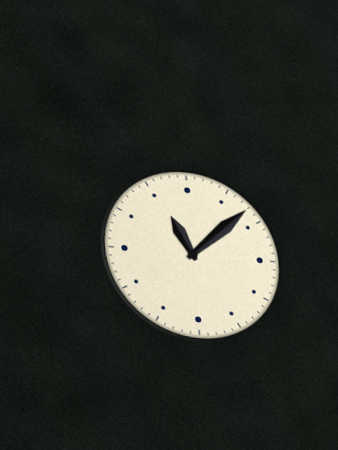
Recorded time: 11:08
